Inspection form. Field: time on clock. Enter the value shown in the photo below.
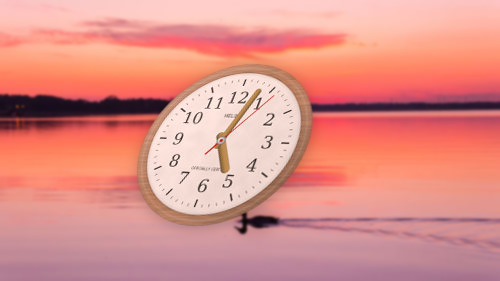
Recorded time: 5:03:06
